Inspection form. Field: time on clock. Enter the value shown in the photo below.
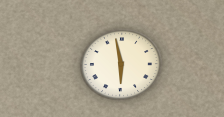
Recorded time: 5:58
